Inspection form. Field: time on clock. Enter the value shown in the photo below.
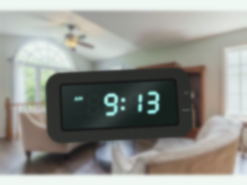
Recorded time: 9:13
